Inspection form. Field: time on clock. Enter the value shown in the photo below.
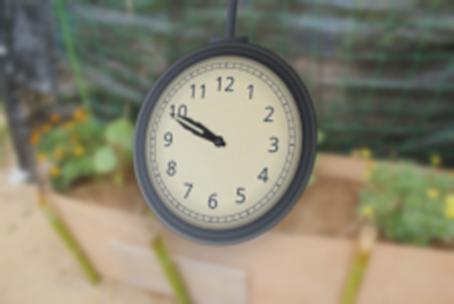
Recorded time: 9:49
